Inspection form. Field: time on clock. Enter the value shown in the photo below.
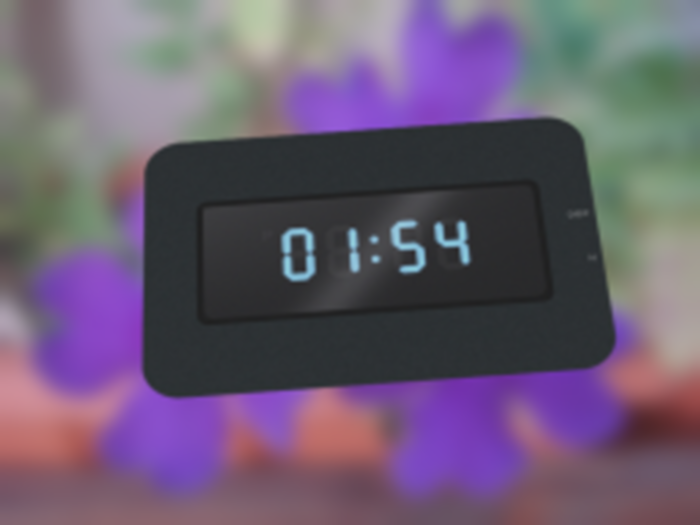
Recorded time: 1:54
